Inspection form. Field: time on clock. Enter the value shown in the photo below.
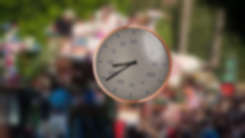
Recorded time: 8:39
